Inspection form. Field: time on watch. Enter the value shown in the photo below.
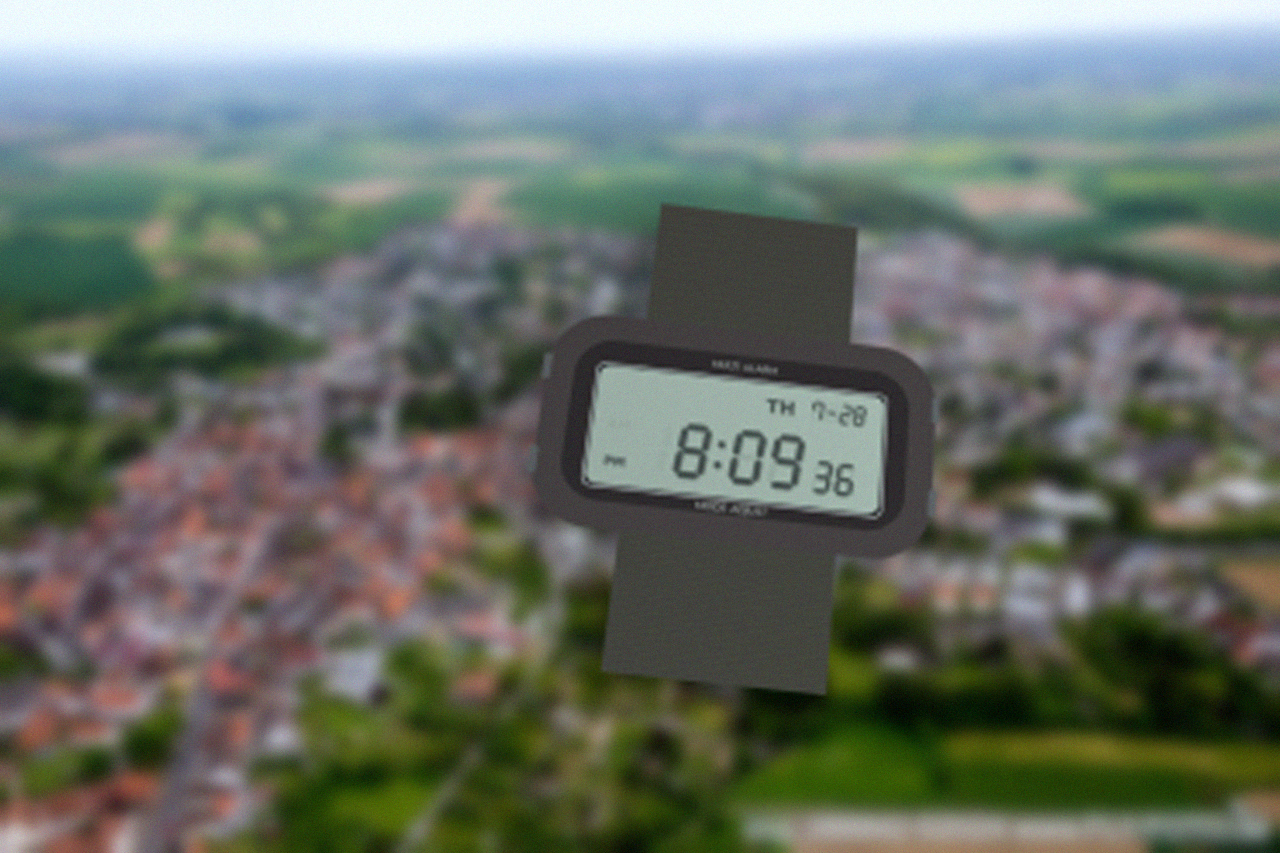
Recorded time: 8:09:36
